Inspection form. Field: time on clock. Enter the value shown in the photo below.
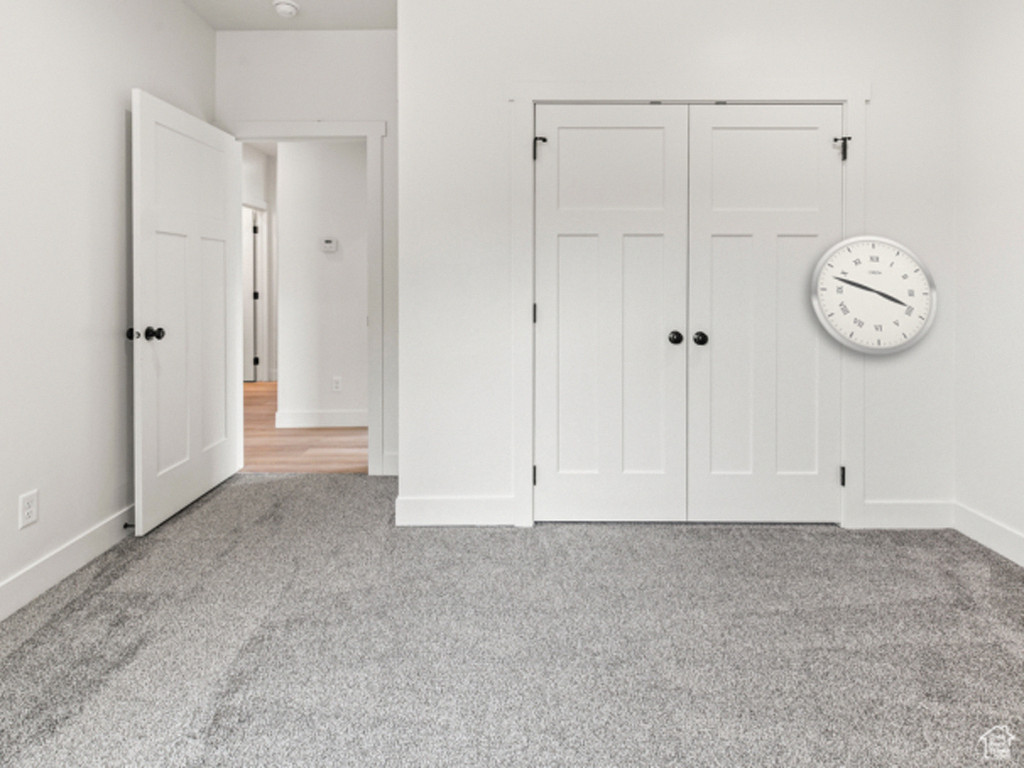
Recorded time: 3:48
